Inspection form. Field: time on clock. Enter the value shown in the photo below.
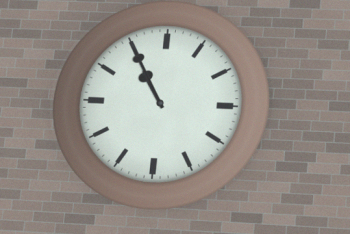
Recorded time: 10:55
